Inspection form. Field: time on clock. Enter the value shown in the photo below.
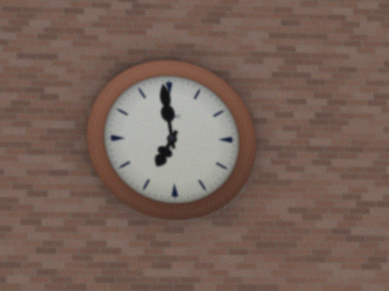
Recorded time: 6:59
